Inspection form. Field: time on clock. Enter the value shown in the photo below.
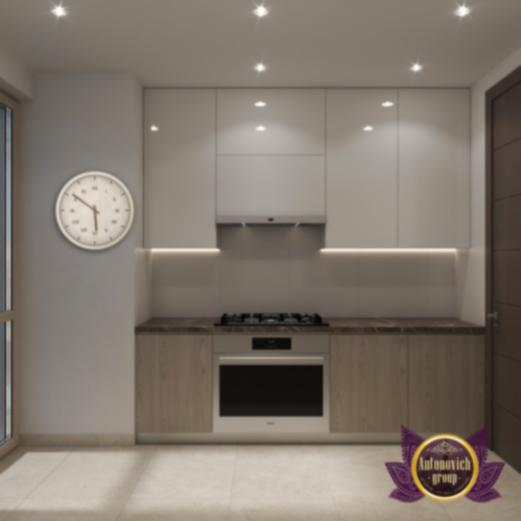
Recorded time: 5:51
